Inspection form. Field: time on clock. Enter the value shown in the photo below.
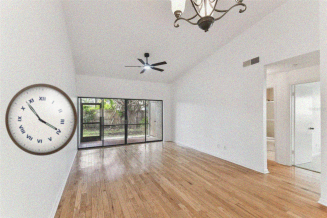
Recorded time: 3:53
